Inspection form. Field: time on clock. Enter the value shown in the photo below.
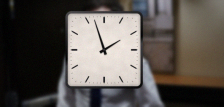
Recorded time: 1:57
